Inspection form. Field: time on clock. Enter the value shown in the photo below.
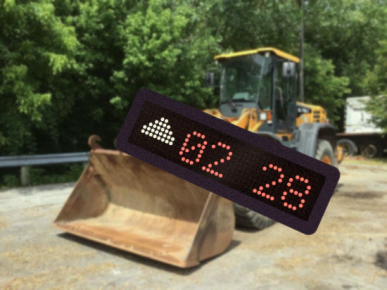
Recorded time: 2:28
